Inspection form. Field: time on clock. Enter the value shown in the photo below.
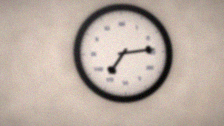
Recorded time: 7:14
